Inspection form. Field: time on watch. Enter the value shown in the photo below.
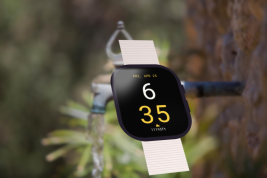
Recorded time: 6:35
